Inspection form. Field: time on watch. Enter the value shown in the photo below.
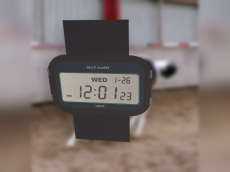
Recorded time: 12:01:23
